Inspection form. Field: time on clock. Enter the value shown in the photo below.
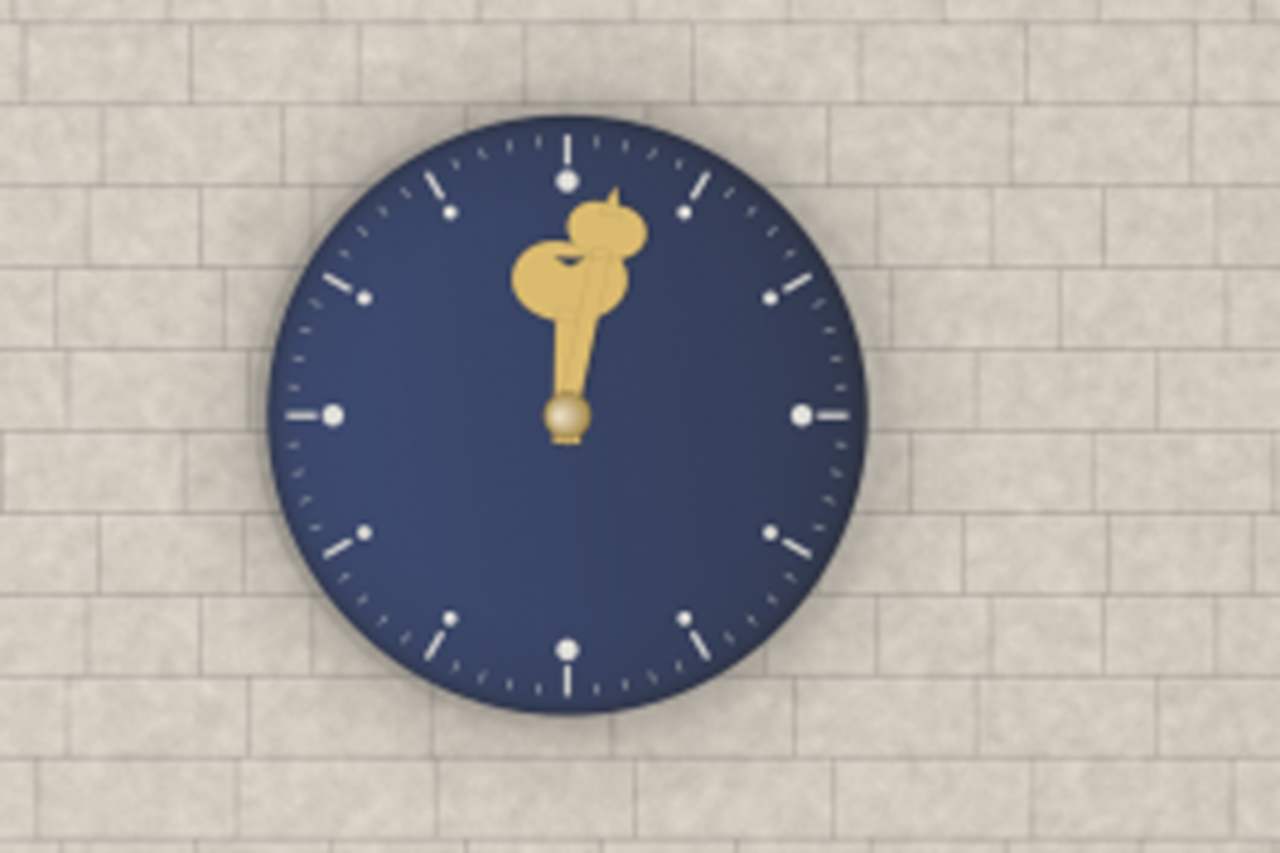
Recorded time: 12:02
